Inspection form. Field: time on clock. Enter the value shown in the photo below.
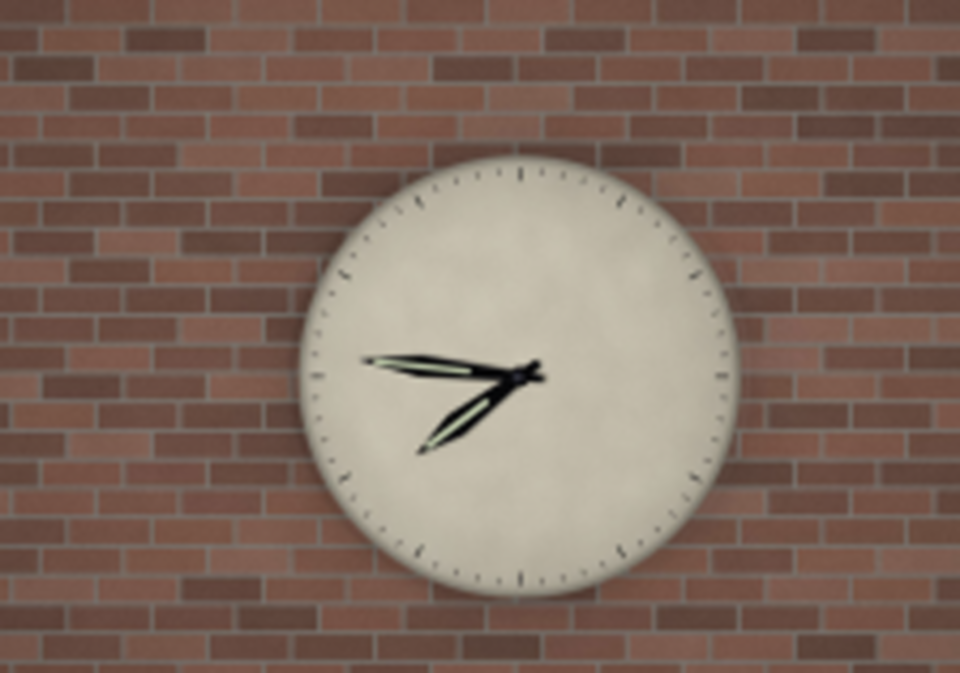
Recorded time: 7:46
